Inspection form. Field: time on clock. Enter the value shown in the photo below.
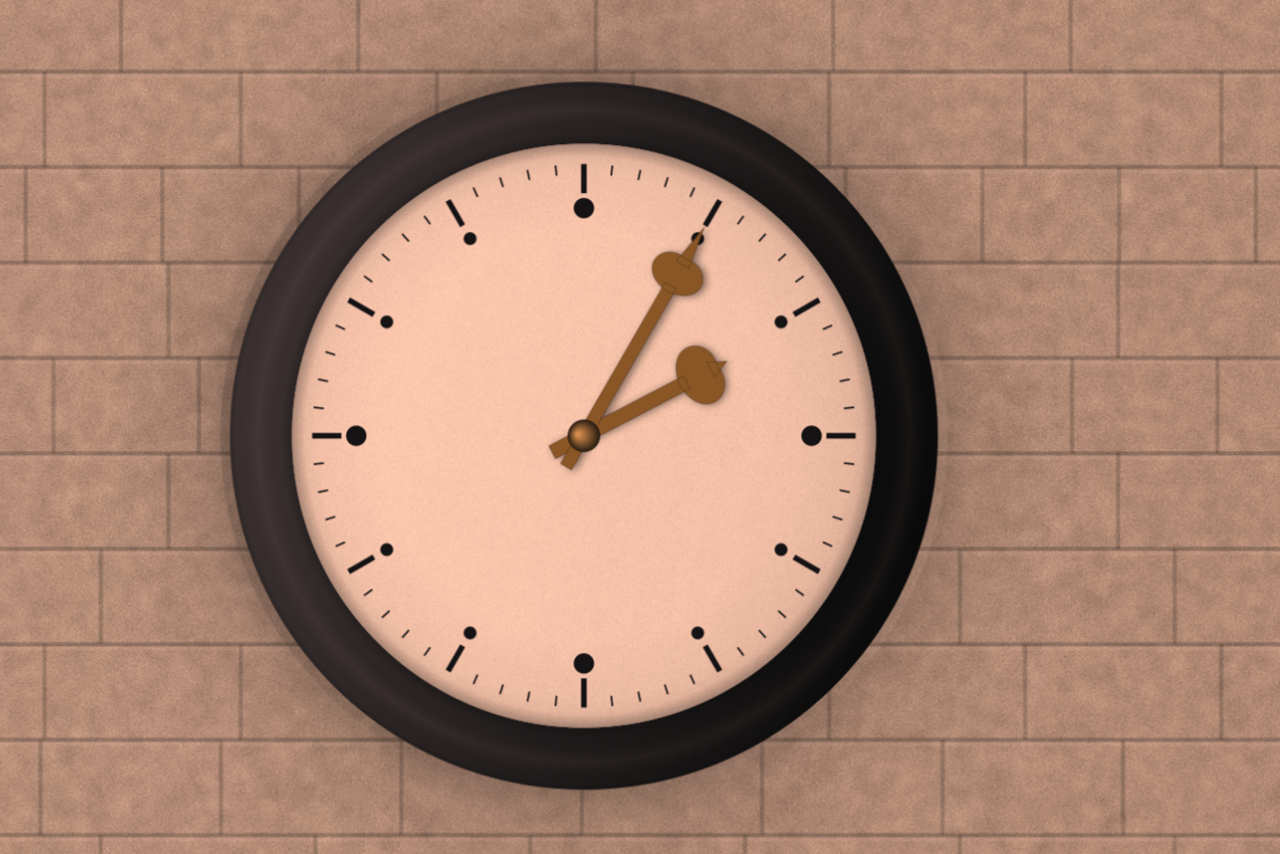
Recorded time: 2:05
